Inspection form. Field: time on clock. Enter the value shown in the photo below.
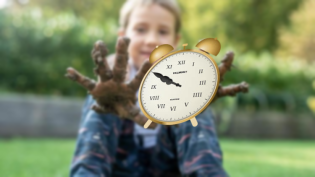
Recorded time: 9:50
